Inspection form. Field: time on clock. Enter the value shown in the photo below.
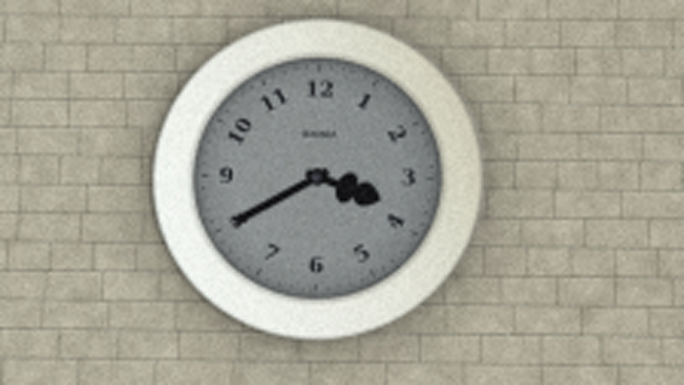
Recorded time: 3:40
